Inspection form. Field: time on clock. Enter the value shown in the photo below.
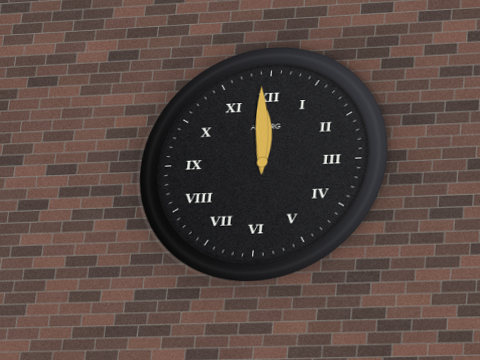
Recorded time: 11:59
